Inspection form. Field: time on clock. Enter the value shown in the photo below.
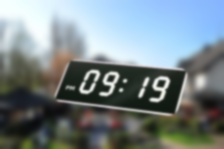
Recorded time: 9:19
